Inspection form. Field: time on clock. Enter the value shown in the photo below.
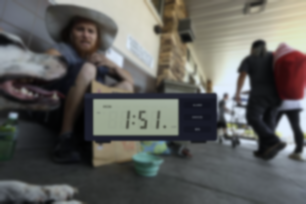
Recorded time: 1:51
